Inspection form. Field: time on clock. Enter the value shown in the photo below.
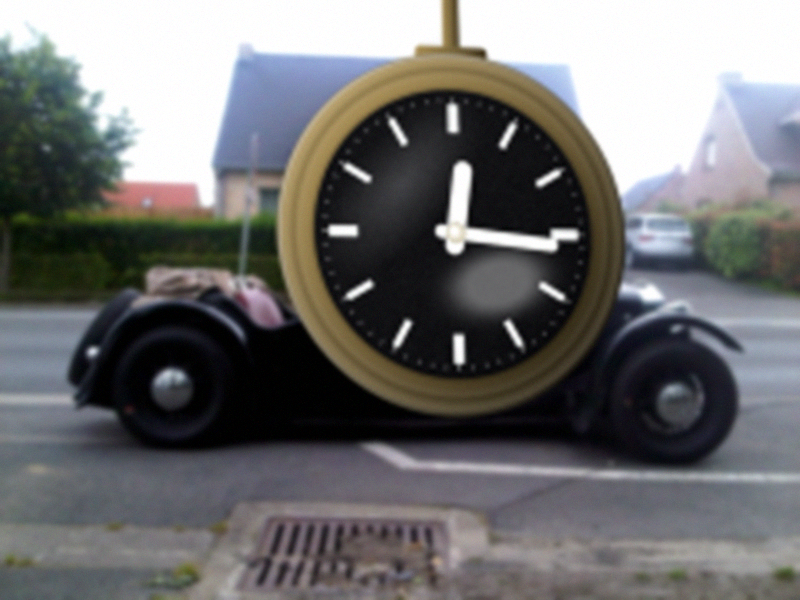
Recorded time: 12:16
